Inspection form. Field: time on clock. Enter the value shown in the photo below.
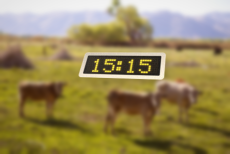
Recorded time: 15:15
